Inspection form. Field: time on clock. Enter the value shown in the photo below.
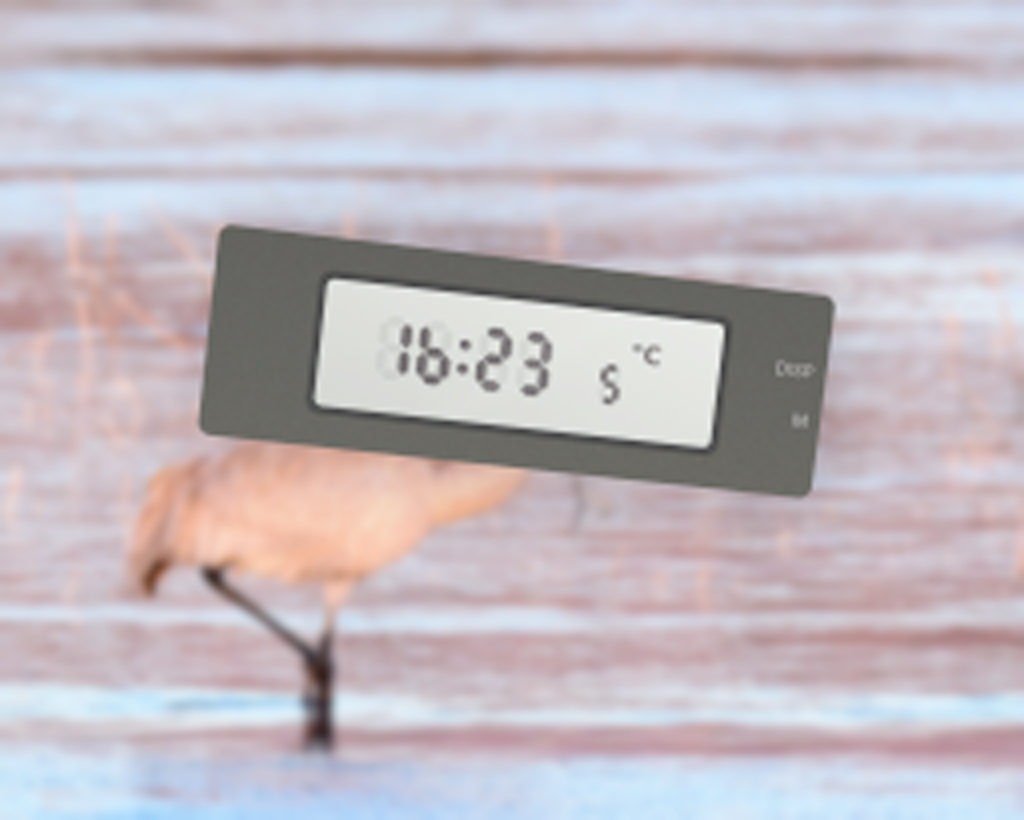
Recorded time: 16:23
